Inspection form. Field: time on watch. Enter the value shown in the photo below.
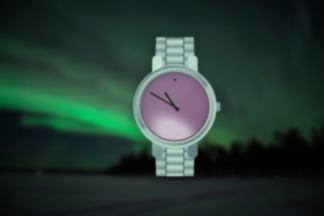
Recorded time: 10:50
